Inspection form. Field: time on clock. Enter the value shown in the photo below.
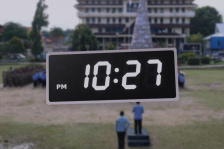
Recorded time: 10:27
